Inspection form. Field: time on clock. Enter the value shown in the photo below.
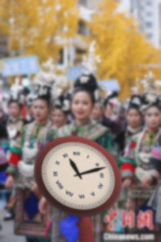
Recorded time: 11:12
